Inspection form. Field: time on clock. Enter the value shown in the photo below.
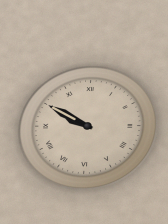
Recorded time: 9:50
